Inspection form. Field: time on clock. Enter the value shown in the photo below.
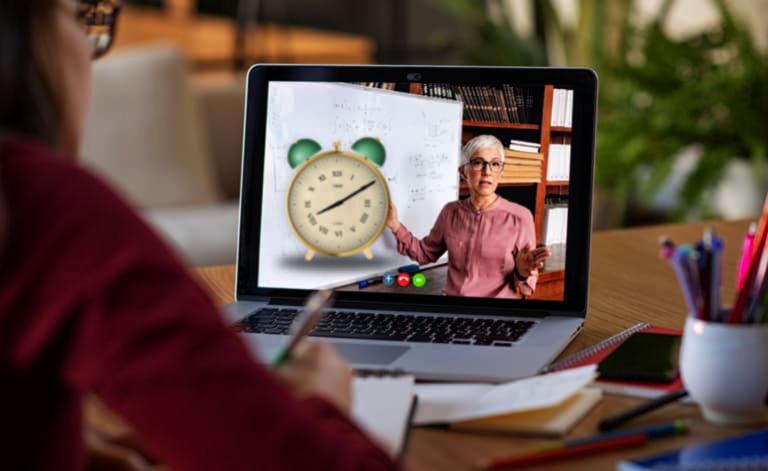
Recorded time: 8:10
